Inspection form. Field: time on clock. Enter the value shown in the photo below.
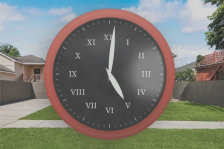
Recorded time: 5:01
